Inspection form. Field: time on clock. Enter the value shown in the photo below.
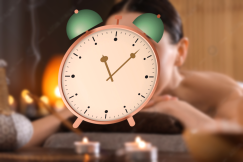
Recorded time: 11:07
